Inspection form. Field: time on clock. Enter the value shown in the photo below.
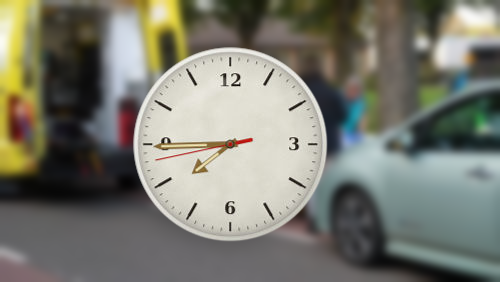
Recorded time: 7:44:43
